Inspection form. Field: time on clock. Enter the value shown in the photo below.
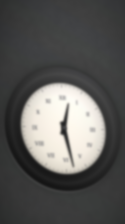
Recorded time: 12:28
